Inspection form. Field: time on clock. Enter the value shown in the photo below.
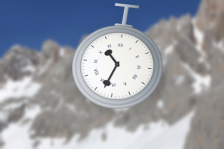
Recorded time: 10:33
